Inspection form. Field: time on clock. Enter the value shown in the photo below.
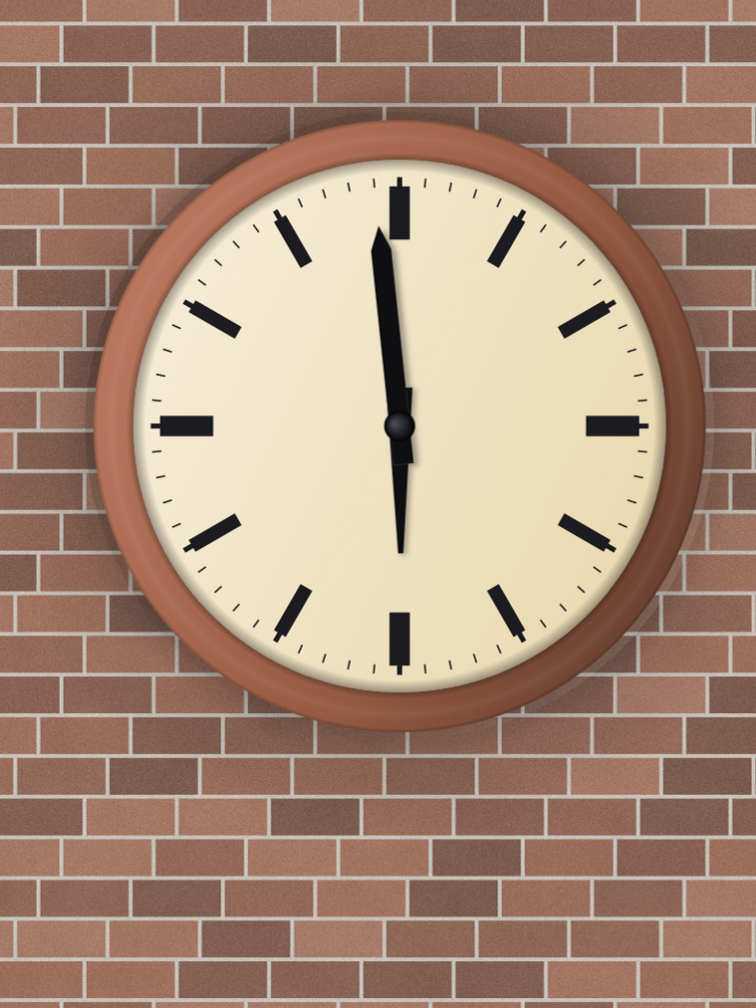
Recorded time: 5:59
